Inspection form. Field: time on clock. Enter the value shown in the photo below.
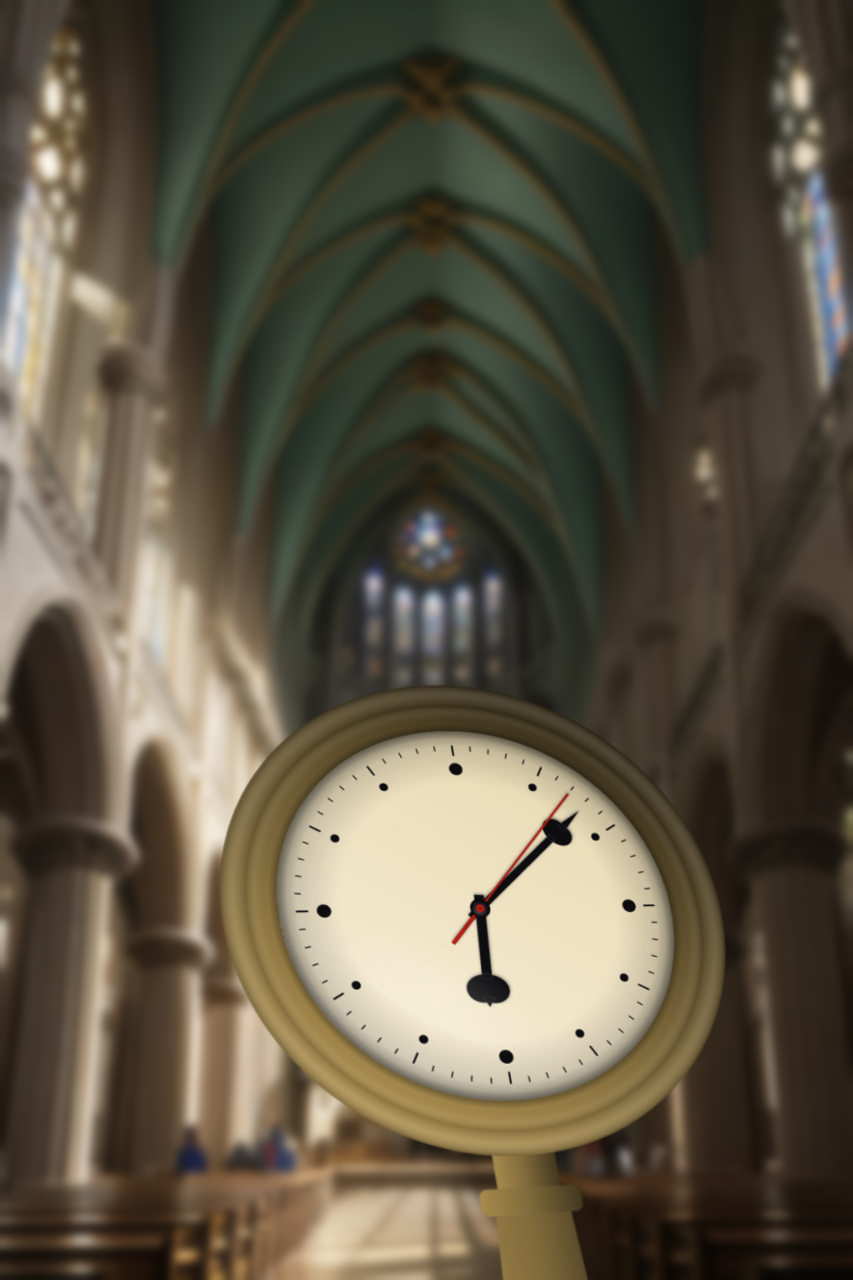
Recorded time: 6:08:07
